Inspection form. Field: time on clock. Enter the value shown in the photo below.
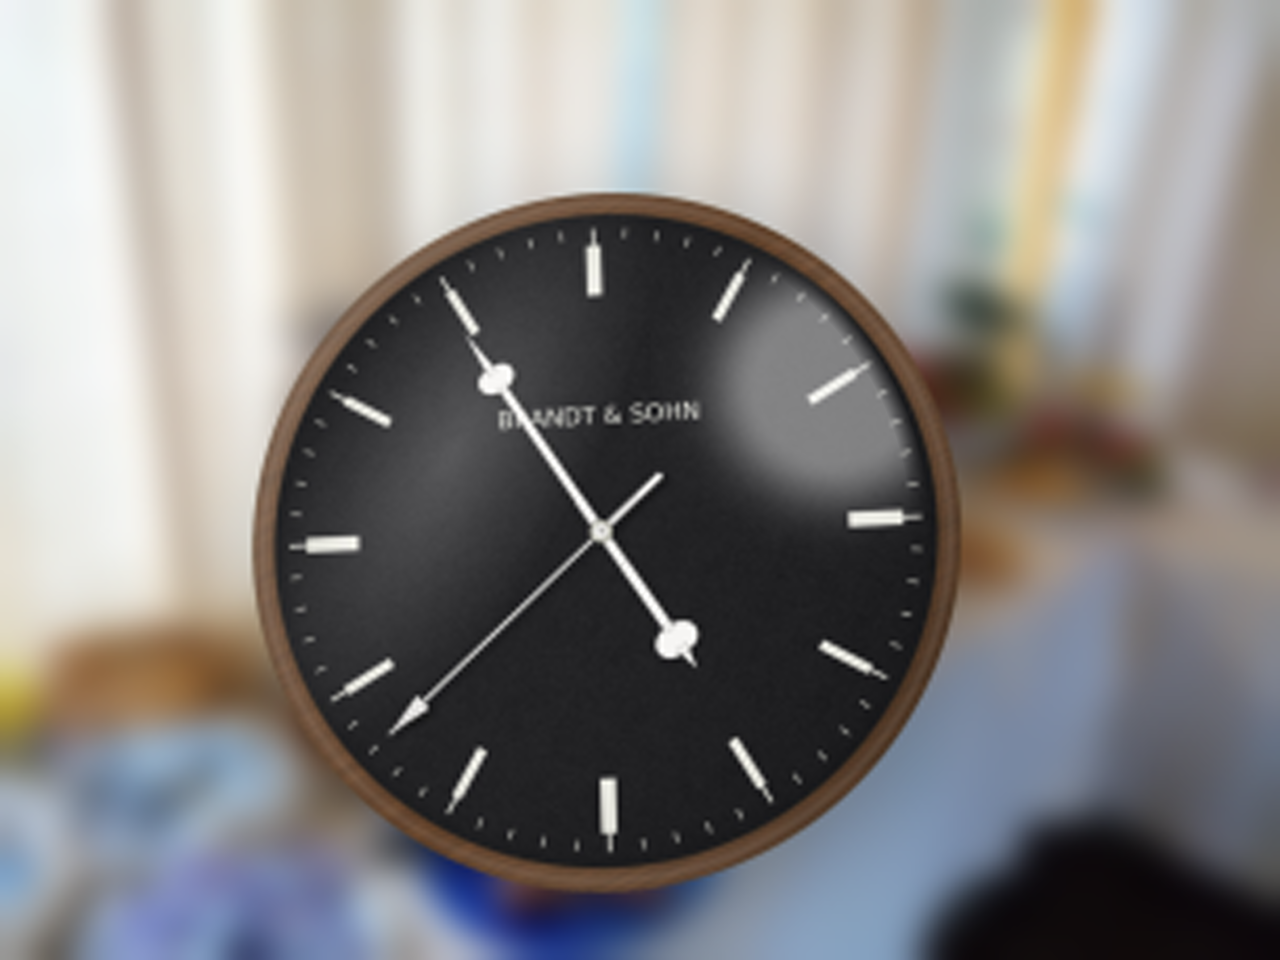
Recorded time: 4:54:38
